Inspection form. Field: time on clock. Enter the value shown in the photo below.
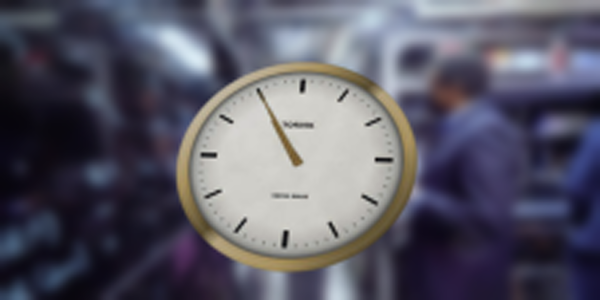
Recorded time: 10:55
